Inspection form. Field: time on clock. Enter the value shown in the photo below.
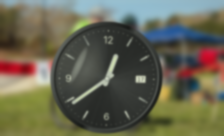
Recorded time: 12:39
